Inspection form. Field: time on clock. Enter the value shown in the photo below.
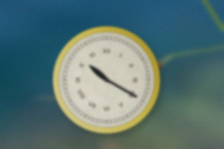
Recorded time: 10:20
